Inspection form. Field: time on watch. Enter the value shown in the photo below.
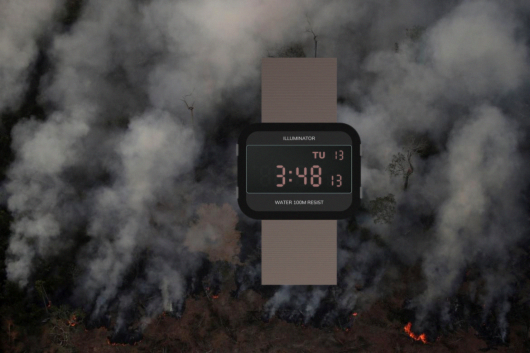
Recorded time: 3:48:13
